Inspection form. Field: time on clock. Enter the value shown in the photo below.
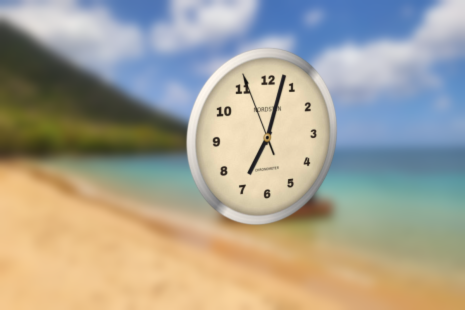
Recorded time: 7:02:56
